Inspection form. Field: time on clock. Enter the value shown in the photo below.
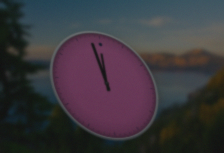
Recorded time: 11:58
